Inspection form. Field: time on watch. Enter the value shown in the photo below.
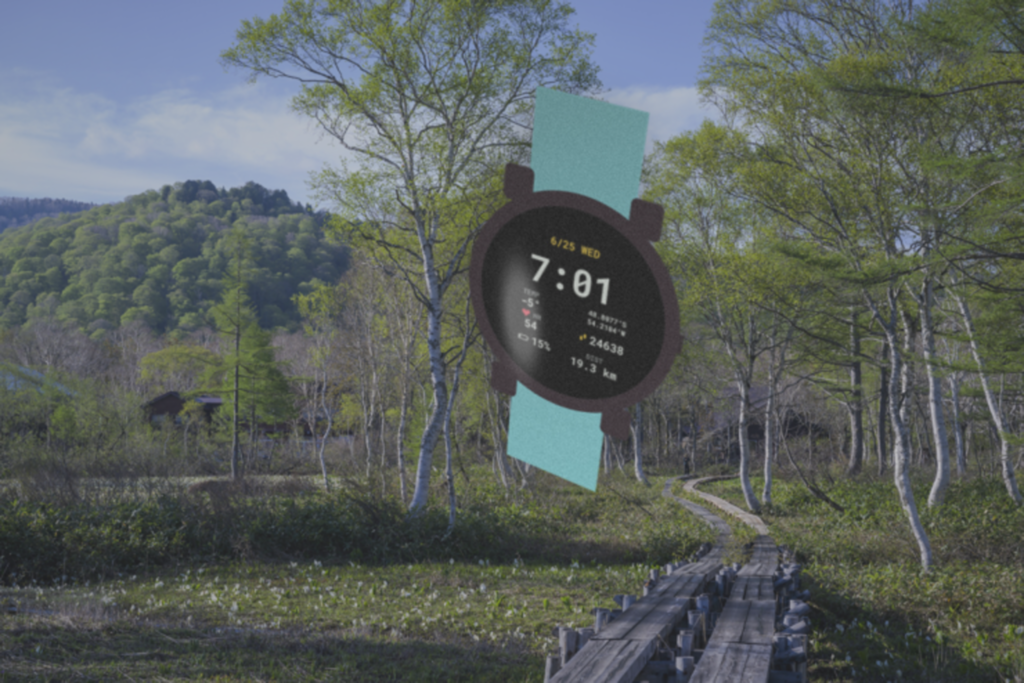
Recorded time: 7:01
